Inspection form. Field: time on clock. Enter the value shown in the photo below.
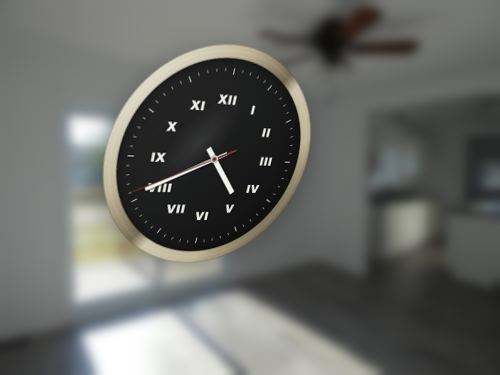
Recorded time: 4:40:41
